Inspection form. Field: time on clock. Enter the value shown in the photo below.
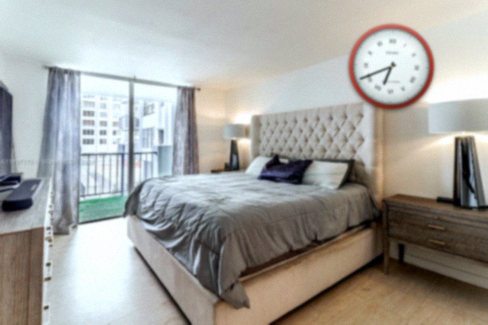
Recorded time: 6:41
